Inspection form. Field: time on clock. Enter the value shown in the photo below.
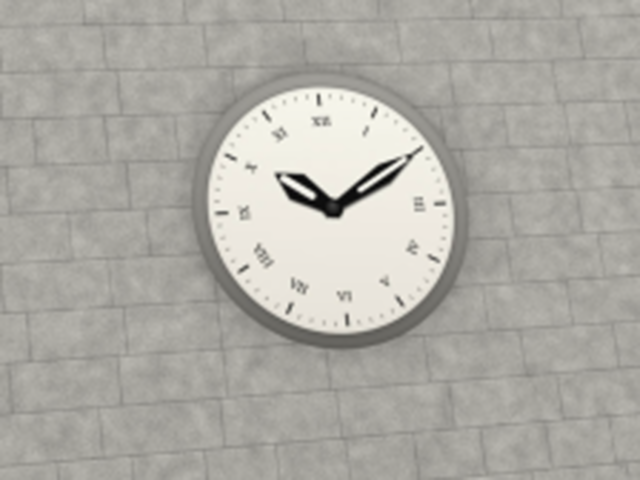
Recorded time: 10:10
